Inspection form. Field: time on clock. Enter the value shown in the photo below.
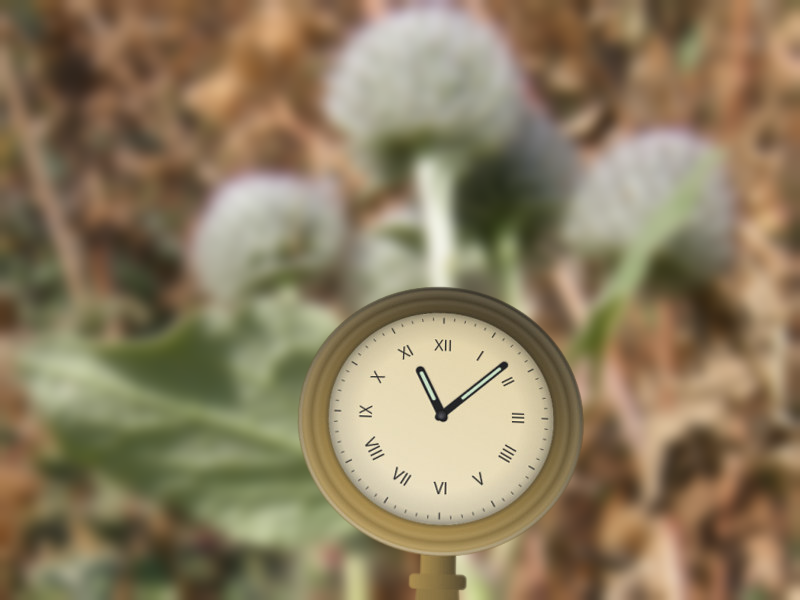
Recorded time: 11:08
